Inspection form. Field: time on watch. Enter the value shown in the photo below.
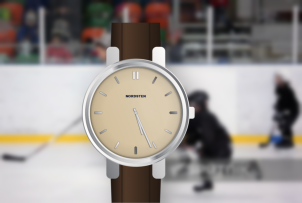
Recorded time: 5:26
